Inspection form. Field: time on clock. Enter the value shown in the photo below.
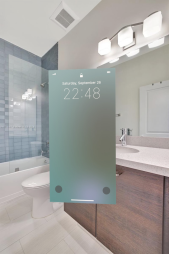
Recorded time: 22:48
